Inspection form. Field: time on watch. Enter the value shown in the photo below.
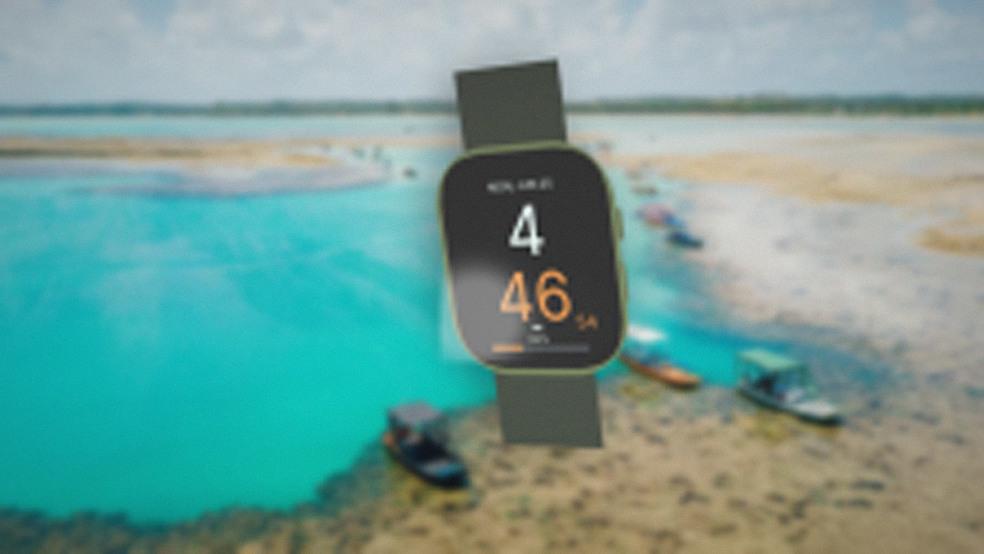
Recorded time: 4:46
